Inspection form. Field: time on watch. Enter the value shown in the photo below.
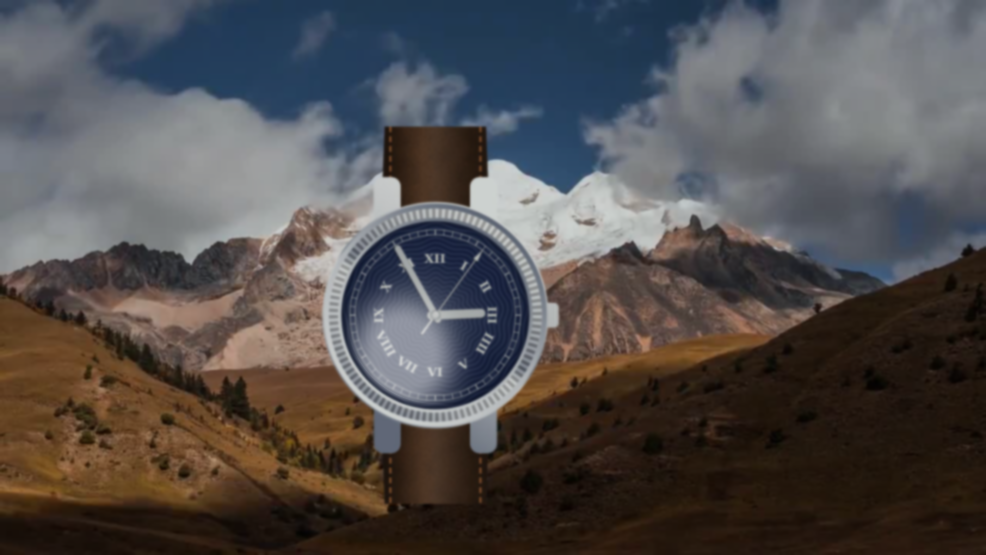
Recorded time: 2:55:06
